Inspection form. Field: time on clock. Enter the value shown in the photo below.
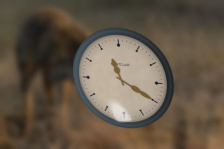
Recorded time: 11:20
